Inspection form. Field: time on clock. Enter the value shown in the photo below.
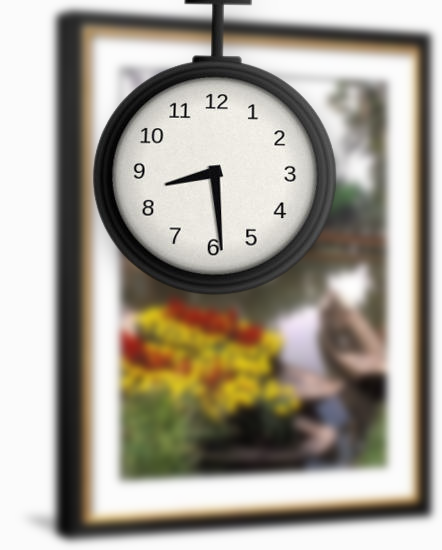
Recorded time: 8:29
